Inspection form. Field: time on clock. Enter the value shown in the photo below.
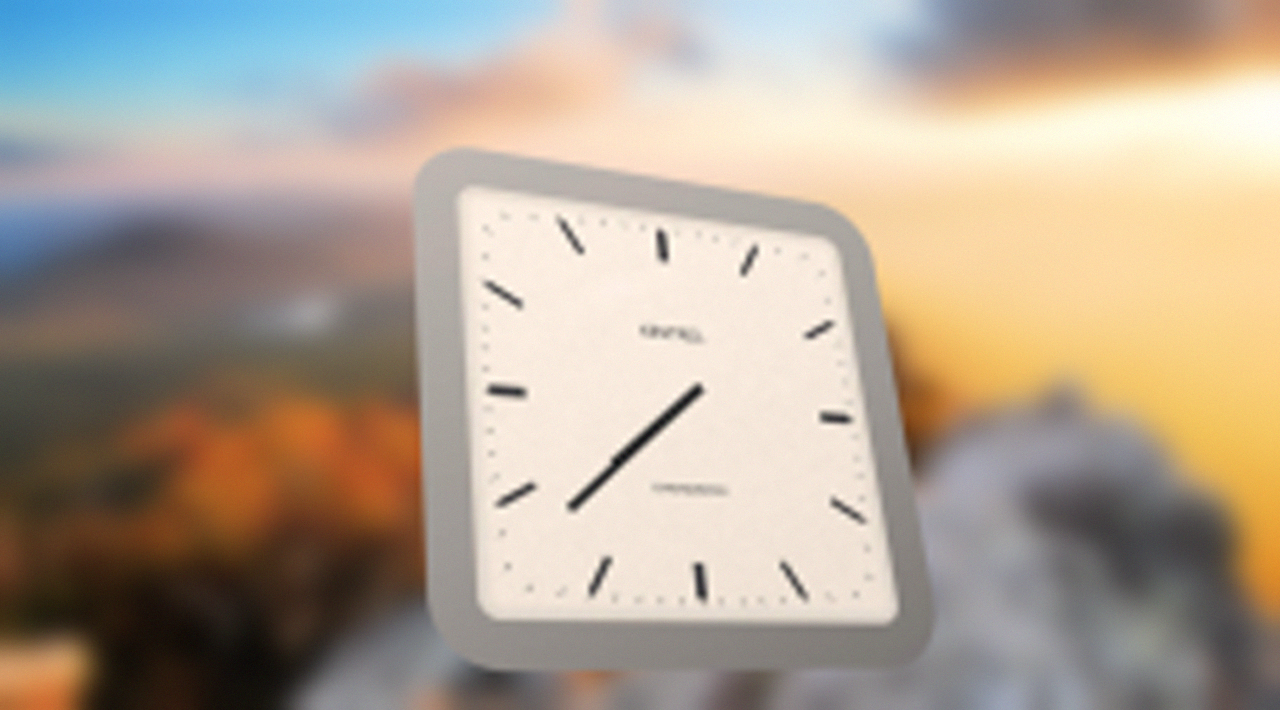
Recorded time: 7:38
